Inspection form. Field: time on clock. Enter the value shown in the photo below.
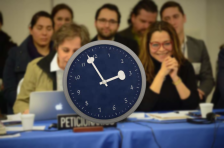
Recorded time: 2:58
